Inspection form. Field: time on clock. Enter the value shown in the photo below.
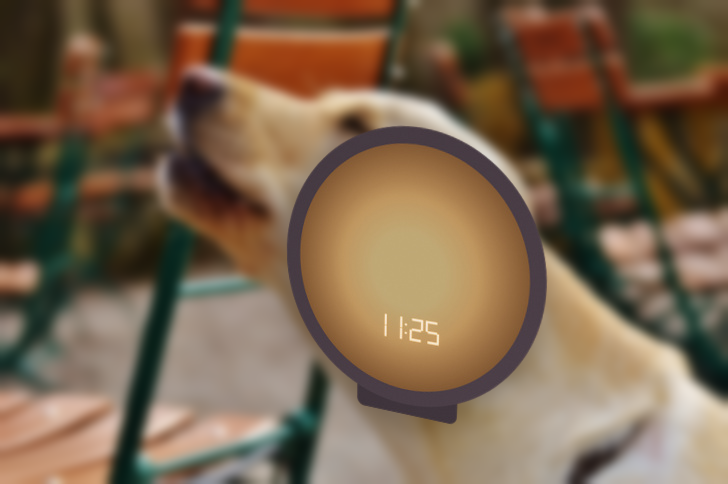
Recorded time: 11:25
